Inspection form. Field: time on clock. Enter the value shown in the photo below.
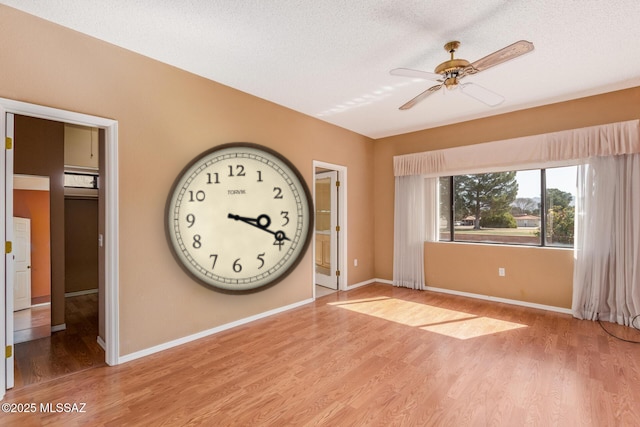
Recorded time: 3:19
